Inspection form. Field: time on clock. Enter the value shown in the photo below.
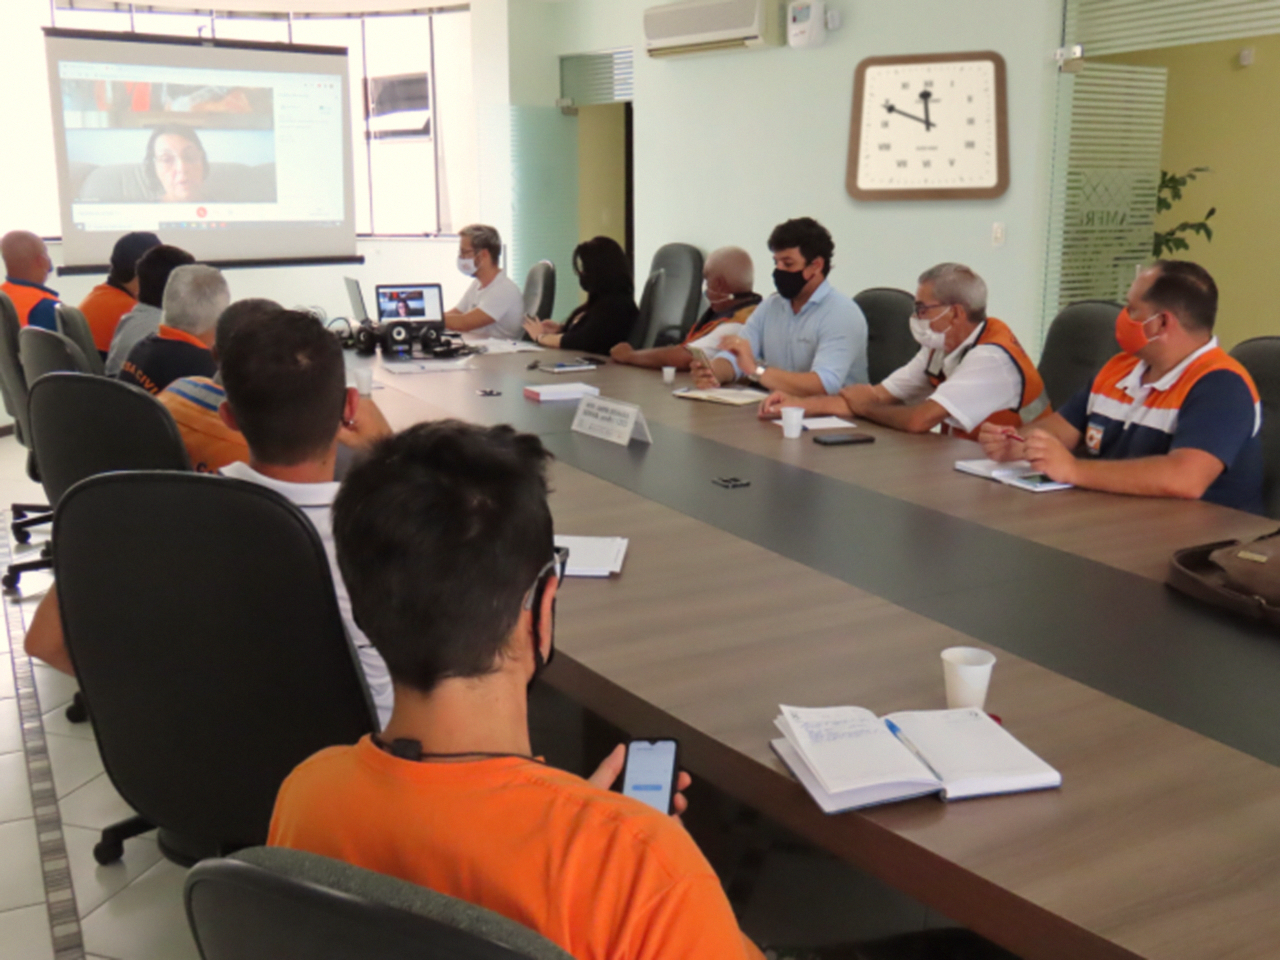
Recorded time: 11:49
